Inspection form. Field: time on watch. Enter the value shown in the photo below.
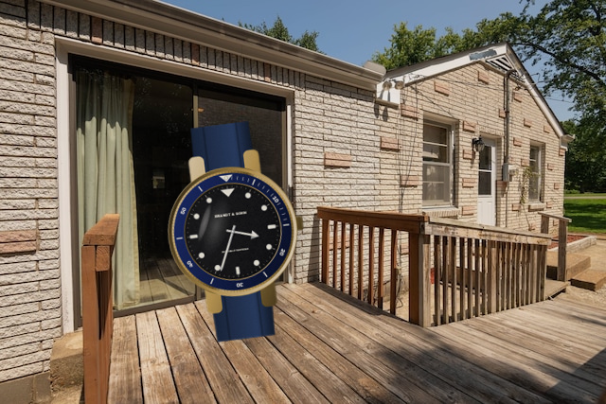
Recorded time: 3:34
